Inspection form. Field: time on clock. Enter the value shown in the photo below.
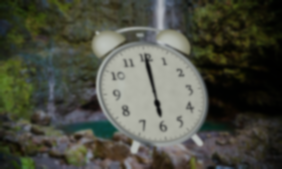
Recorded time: 6:00
